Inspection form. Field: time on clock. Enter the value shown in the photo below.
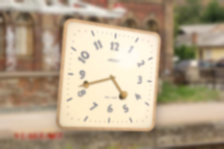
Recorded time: 4:42
